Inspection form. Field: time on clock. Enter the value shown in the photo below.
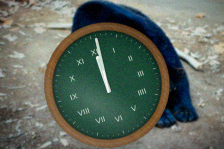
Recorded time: 12:01
